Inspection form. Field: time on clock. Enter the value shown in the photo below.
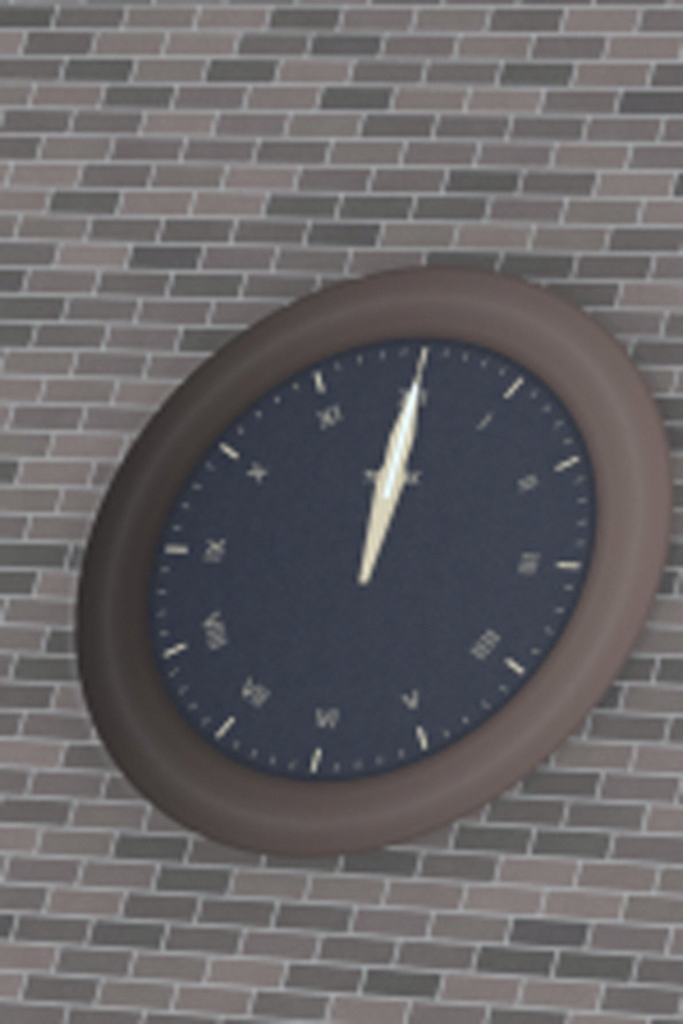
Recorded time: 12:00
